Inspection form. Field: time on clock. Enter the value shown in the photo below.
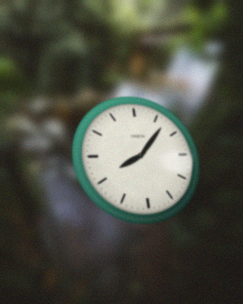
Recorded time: 8:07
